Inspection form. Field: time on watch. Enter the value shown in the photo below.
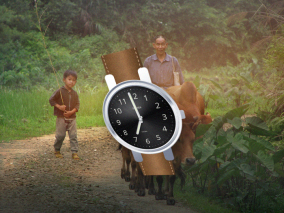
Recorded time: 6:59
